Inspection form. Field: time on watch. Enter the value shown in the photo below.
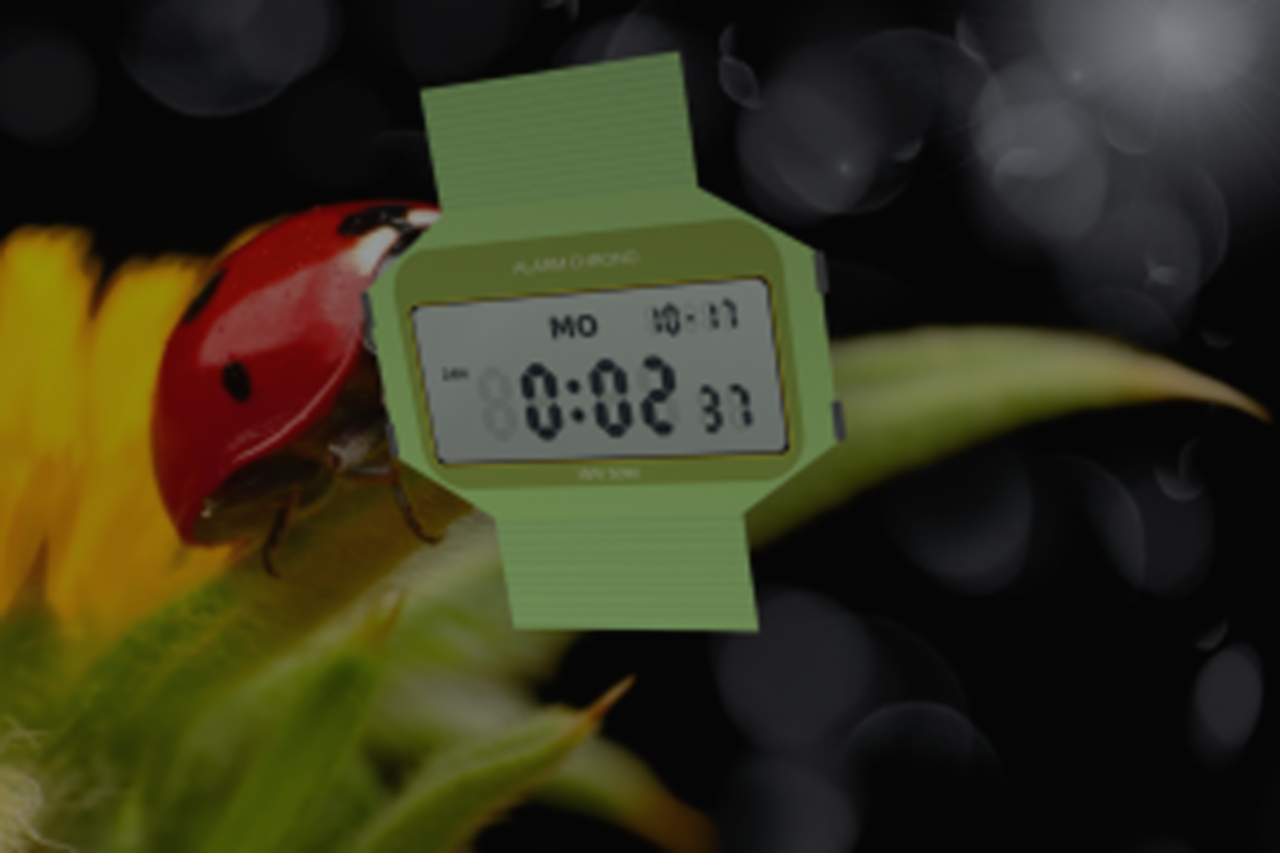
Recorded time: 0:02:37
